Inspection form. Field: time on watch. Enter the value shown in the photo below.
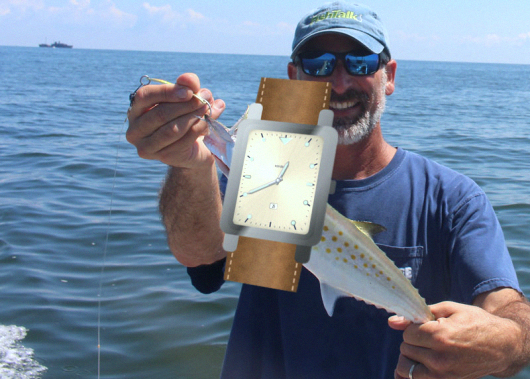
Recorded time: 12:40
